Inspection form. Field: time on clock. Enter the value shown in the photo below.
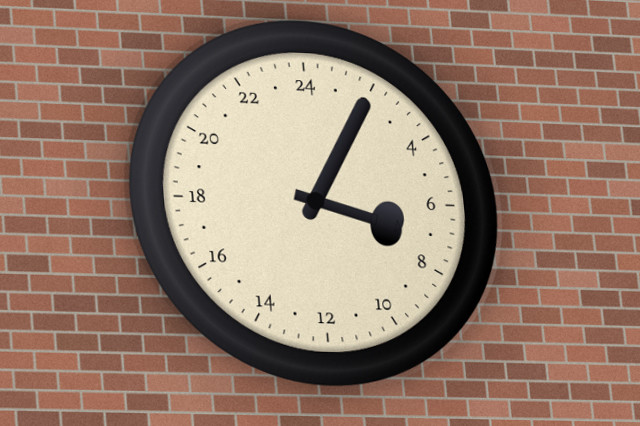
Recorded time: 7:05
